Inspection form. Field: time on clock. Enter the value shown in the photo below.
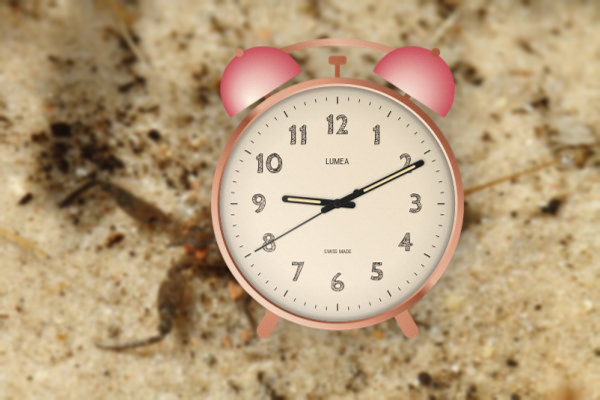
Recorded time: 9:10:40
